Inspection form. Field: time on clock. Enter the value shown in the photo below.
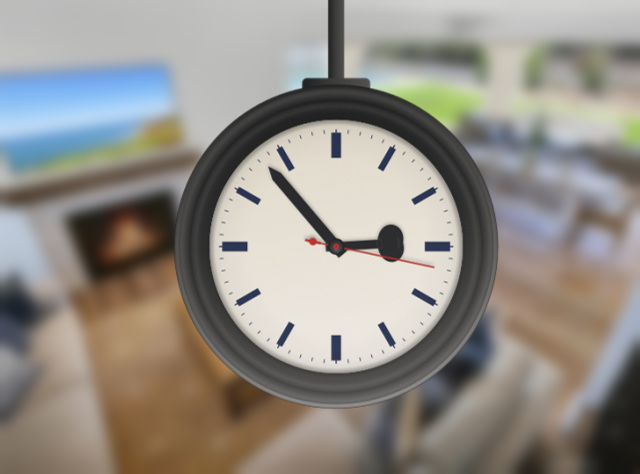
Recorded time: 2:53:17
